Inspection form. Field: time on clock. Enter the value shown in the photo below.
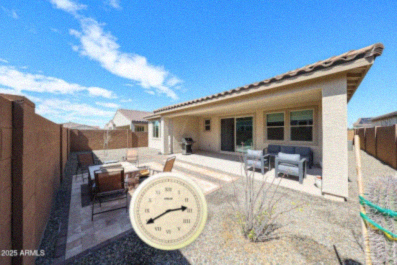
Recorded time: 2:40
